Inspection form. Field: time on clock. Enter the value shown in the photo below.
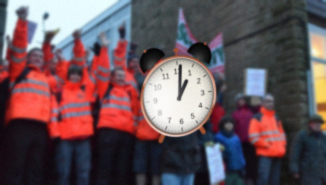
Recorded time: 1:01
